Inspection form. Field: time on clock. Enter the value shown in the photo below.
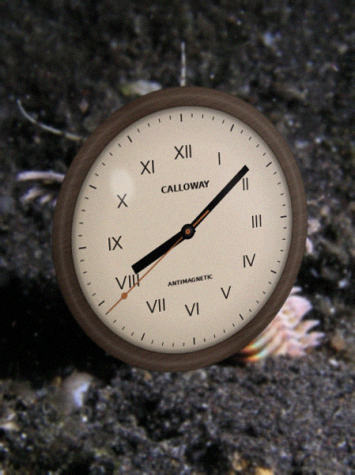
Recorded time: 8:08:39
